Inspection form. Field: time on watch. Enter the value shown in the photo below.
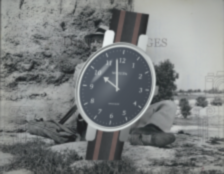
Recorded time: 9:58
